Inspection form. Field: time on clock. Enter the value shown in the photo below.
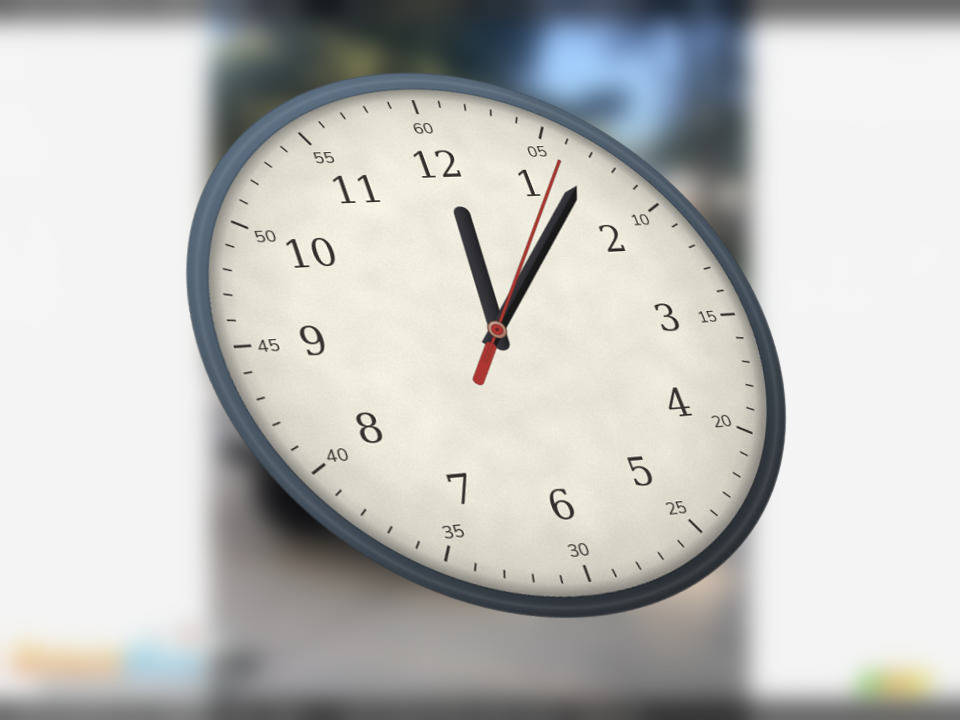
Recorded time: 12:07:06
